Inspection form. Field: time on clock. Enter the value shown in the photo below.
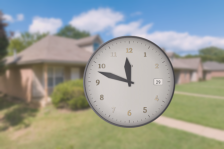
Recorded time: 11:48
